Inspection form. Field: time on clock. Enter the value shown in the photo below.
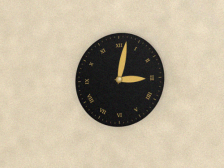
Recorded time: 3:02
